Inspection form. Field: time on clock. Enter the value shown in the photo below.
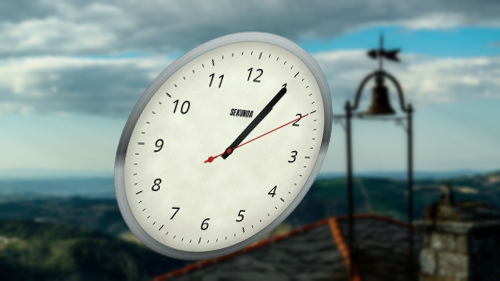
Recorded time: 1:05:10
